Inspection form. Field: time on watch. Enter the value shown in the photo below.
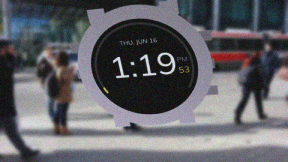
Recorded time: 1:19:53
